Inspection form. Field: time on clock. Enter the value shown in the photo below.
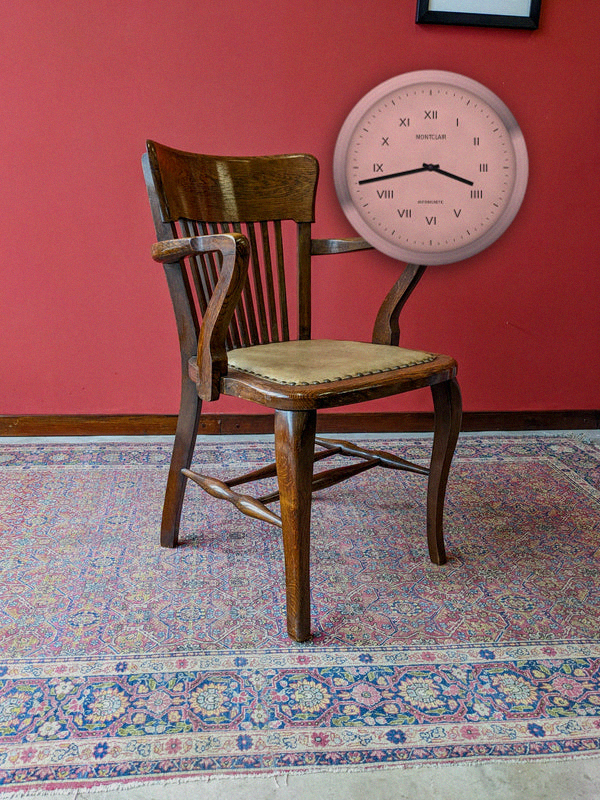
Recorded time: 3:43
